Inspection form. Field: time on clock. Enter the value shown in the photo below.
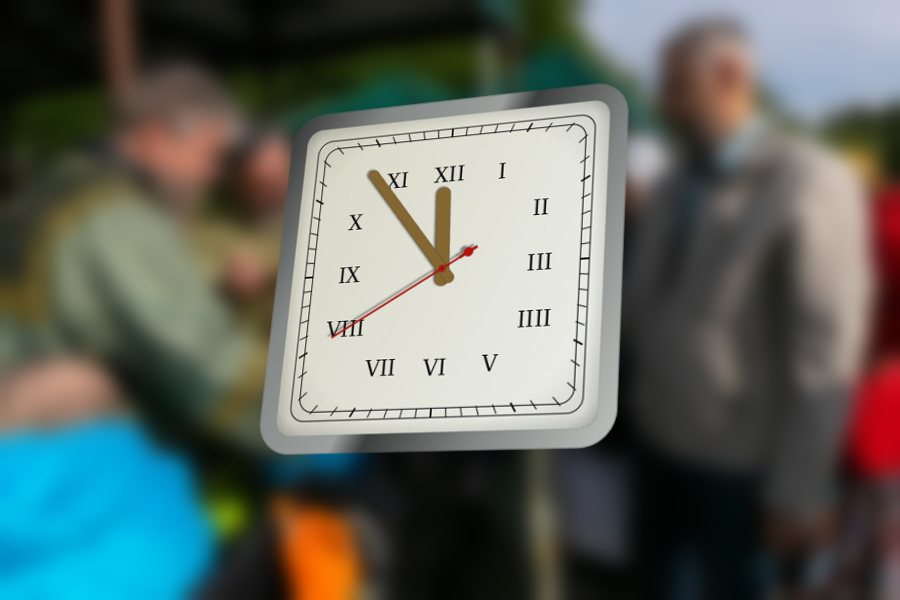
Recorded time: 11:53:40
